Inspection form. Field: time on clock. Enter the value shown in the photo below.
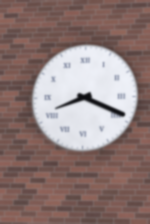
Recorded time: 8:19
